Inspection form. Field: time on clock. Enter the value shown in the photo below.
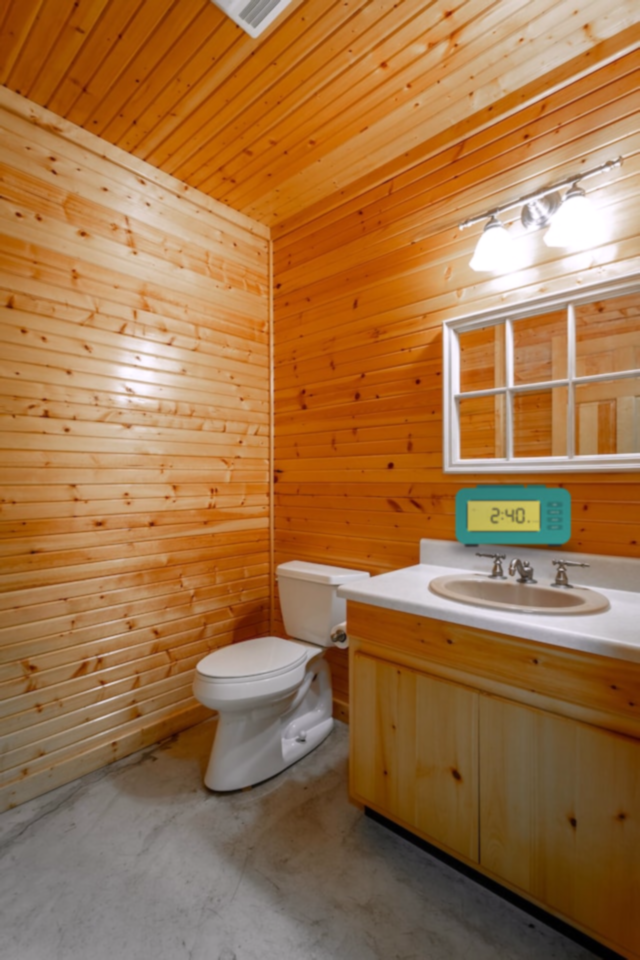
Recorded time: 2:40
